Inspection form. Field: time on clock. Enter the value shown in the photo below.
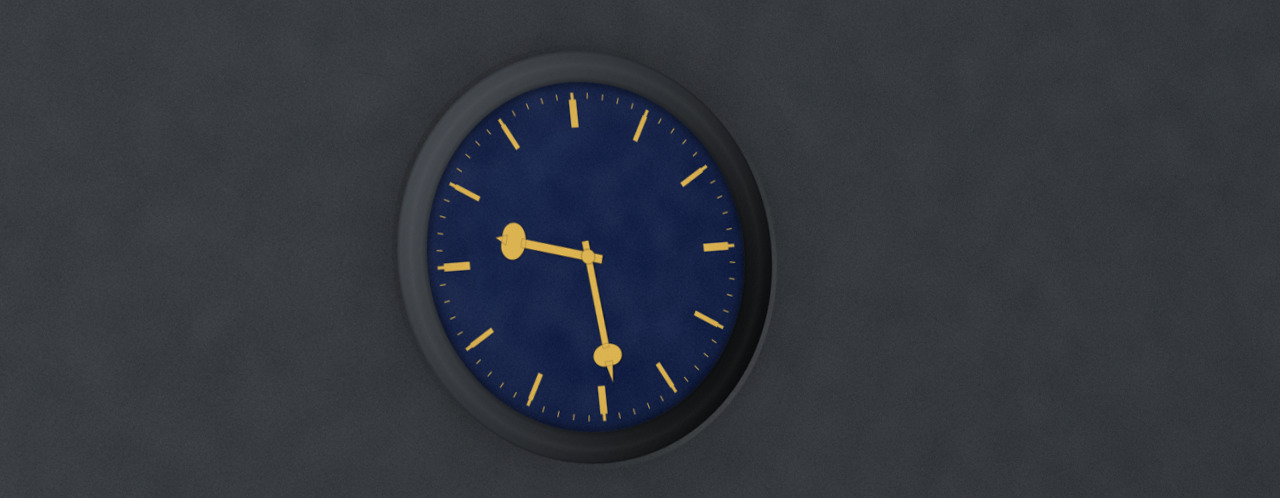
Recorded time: 9:29
